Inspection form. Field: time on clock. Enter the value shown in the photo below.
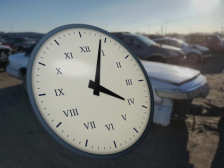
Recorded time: 4:04
